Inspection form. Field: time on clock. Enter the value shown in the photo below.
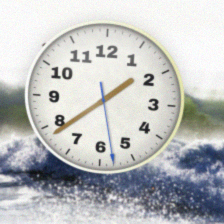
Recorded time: 1:38:28
